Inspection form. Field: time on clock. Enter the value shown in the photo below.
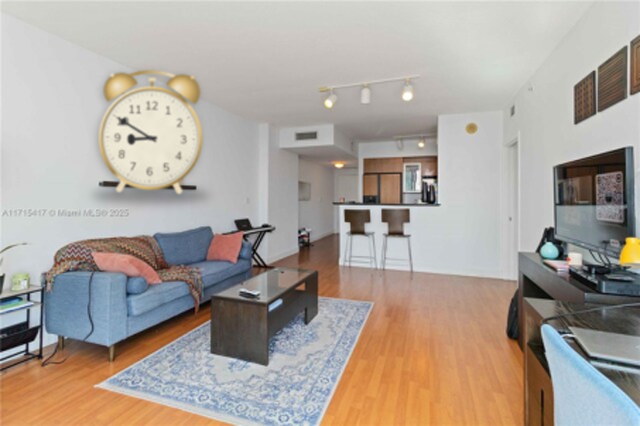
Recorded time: 8:50
